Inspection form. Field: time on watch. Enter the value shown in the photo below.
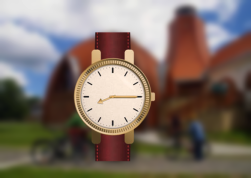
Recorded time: 8:15
